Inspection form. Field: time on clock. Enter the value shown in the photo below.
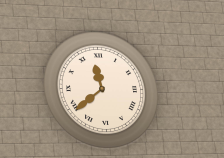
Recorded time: 11:39
